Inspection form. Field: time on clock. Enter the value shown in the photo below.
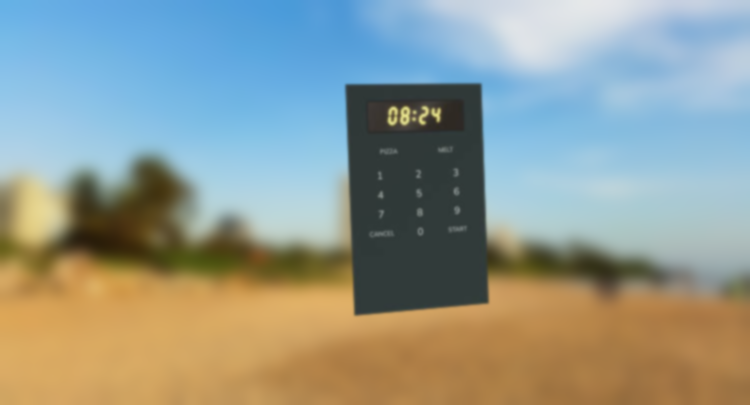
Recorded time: 8:24
